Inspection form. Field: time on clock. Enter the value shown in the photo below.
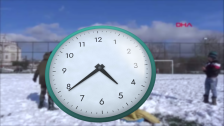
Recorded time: 4:39
